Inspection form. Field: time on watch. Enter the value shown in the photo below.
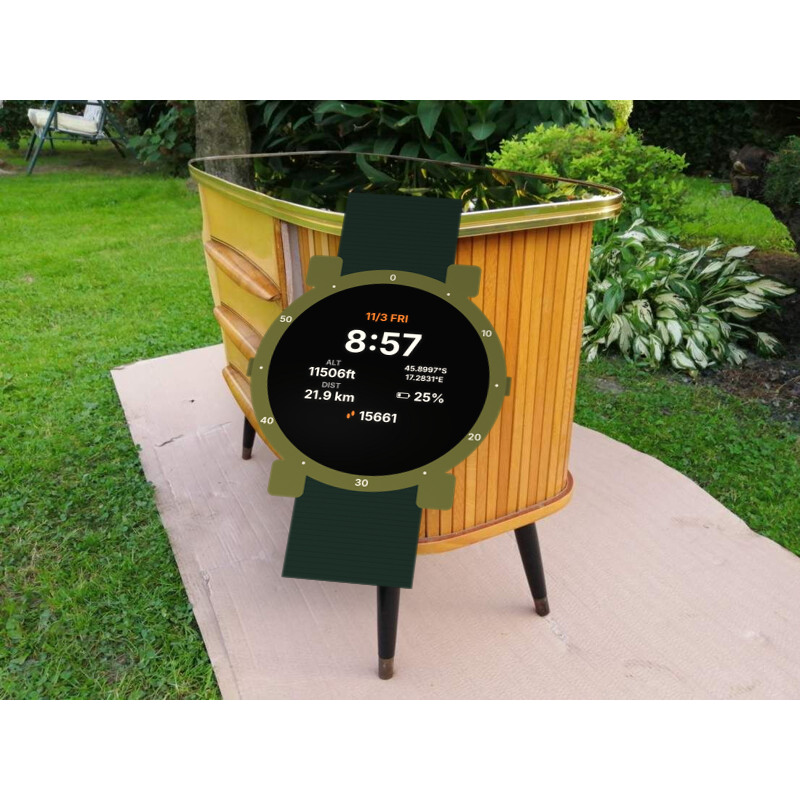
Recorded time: 8:57
